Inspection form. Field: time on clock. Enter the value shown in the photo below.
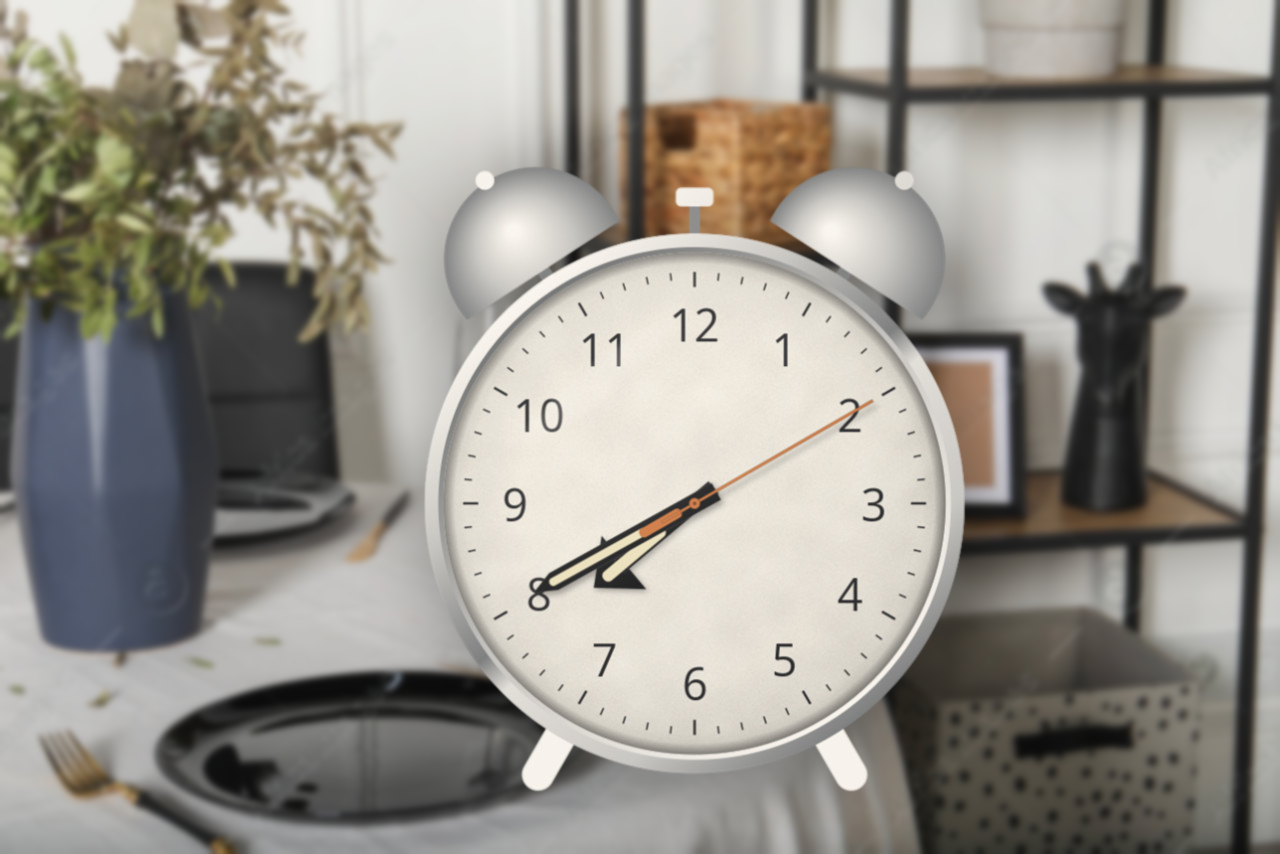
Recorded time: 7:40:10
